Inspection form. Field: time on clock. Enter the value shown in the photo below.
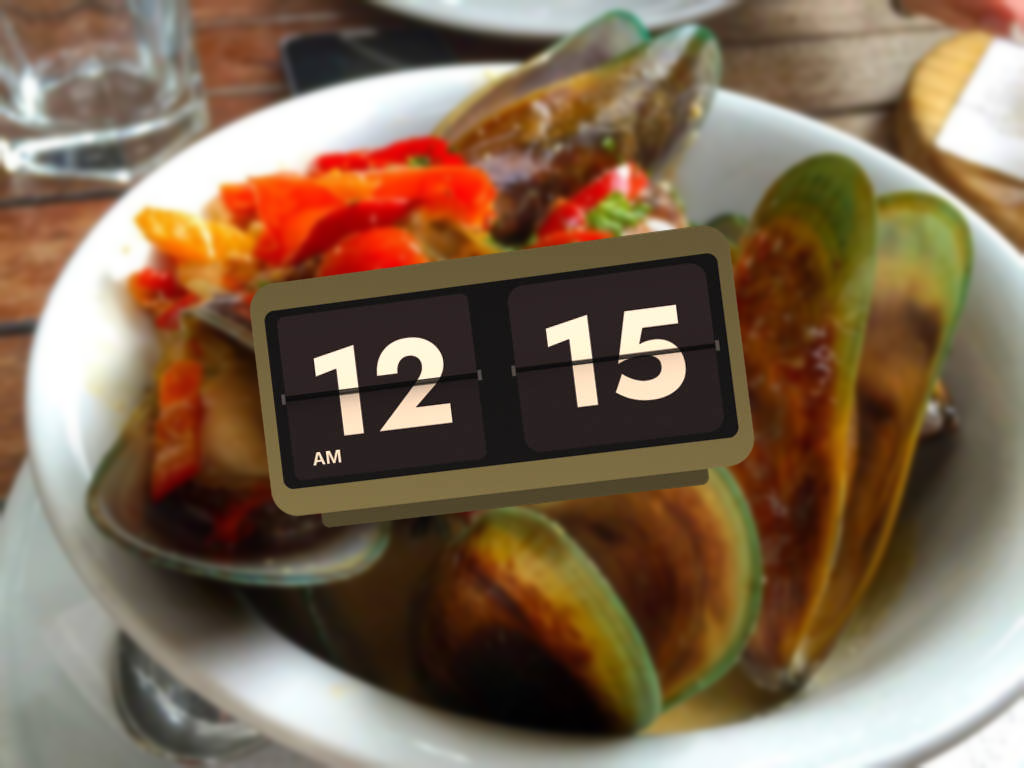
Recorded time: 12:15
